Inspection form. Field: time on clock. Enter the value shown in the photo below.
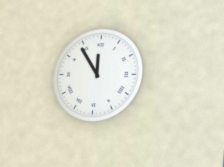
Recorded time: 11:54
